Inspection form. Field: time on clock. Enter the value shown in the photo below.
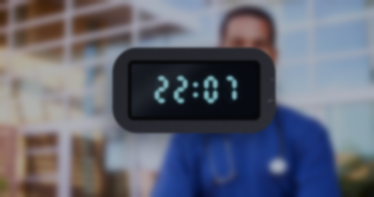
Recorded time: 22:07
